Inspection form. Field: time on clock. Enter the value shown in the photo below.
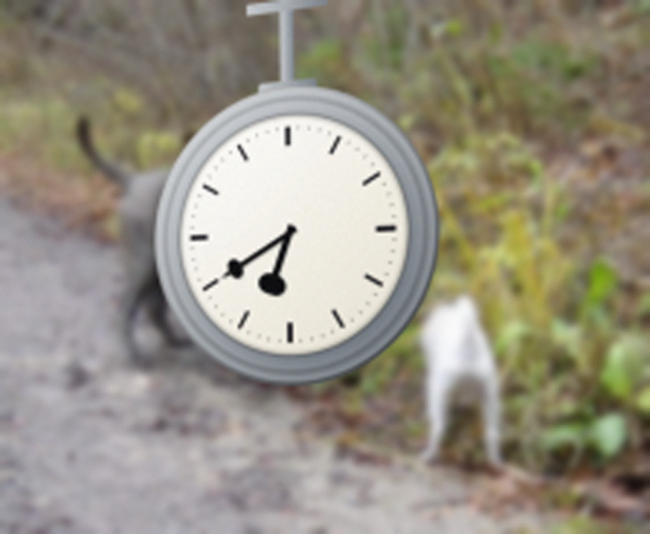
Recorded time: 6:40
